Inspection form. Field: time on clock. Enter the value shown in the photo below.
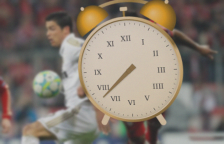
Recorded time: 7:38
